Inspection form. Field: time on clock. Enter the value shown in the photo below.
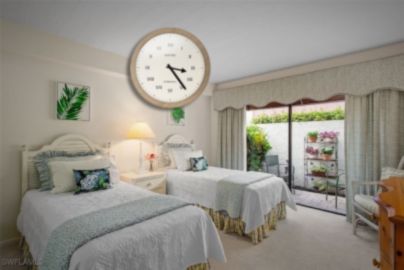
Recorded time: 3:24
